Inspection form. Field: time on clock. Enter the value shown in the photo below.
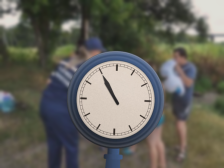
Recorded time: 10:55
